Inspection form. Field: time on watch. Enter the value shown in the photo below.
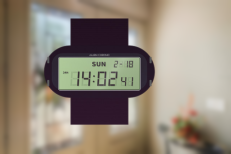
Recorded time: 14:02:41
